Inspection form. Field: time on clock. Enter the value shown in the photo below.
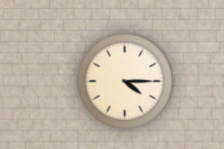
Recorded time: 4:15
